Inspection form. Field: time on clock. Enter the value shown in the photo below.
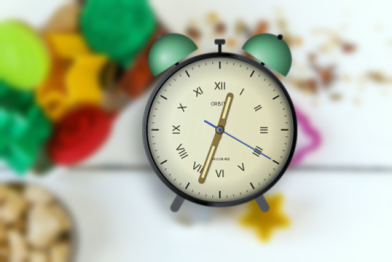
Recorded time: 12:33:20
